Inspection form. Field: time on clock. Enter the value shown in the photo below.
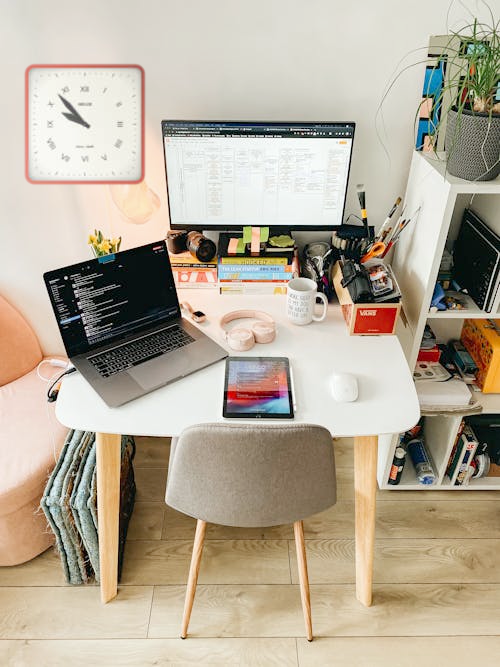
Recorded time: 9:53
